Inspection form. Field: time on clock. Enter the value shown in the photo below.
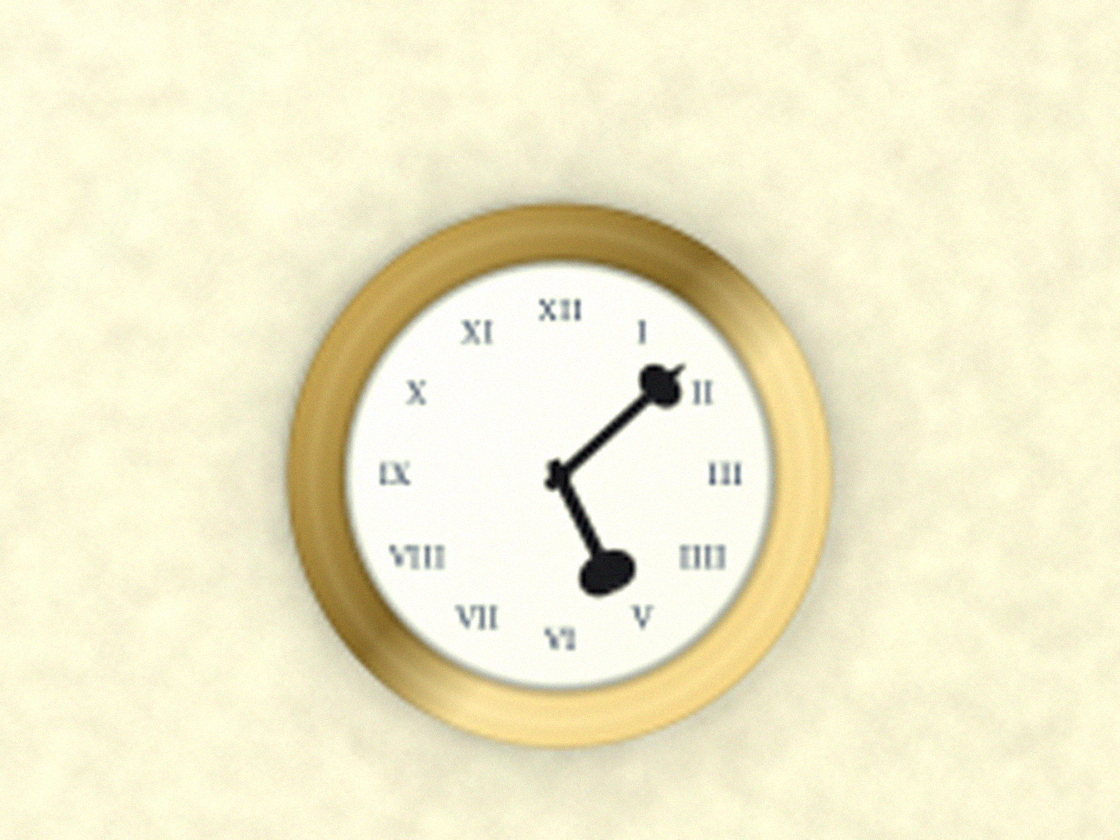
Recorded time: 5:08
